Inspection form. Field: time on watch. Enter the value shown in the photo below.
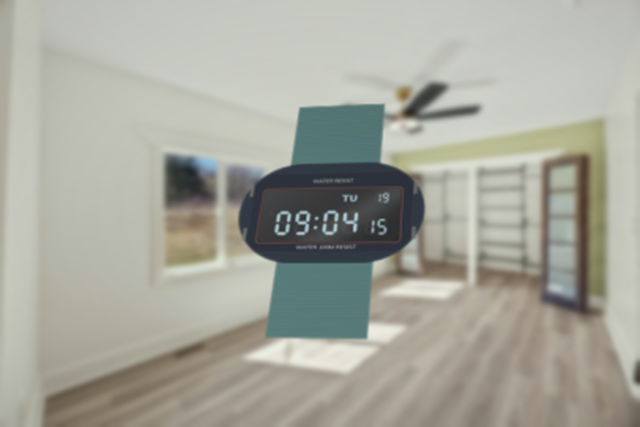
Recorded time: 9:04:15
